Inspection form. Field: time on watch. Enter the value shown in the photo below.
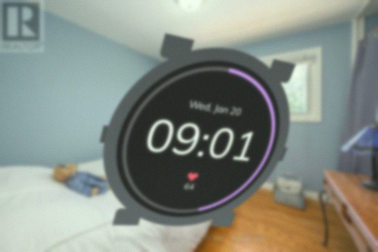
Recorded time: 9:01
